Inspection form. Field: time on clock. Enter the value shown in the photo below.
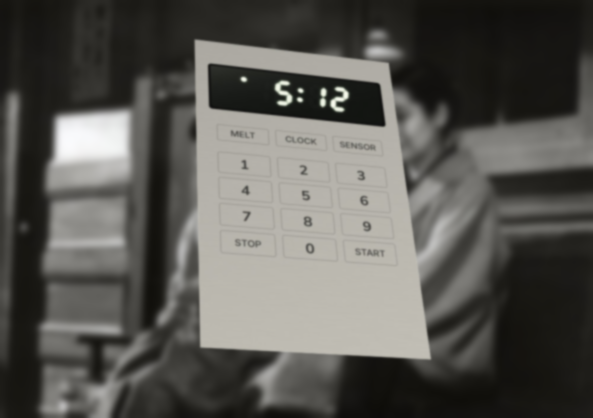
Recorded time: 5:12
